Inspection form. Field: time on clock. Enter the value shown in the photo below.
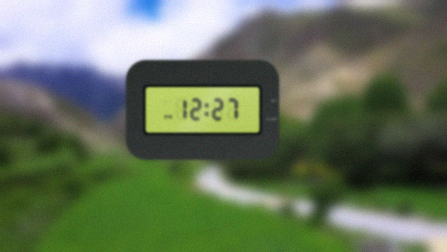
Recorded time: 12:27
